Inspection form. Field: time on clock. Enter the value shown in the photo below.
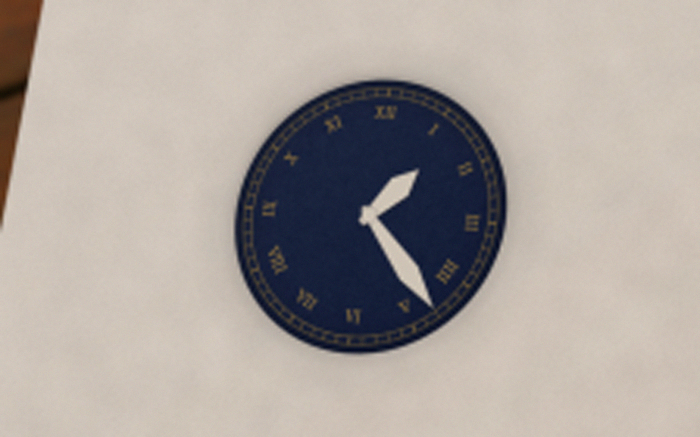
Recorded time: 1:23
